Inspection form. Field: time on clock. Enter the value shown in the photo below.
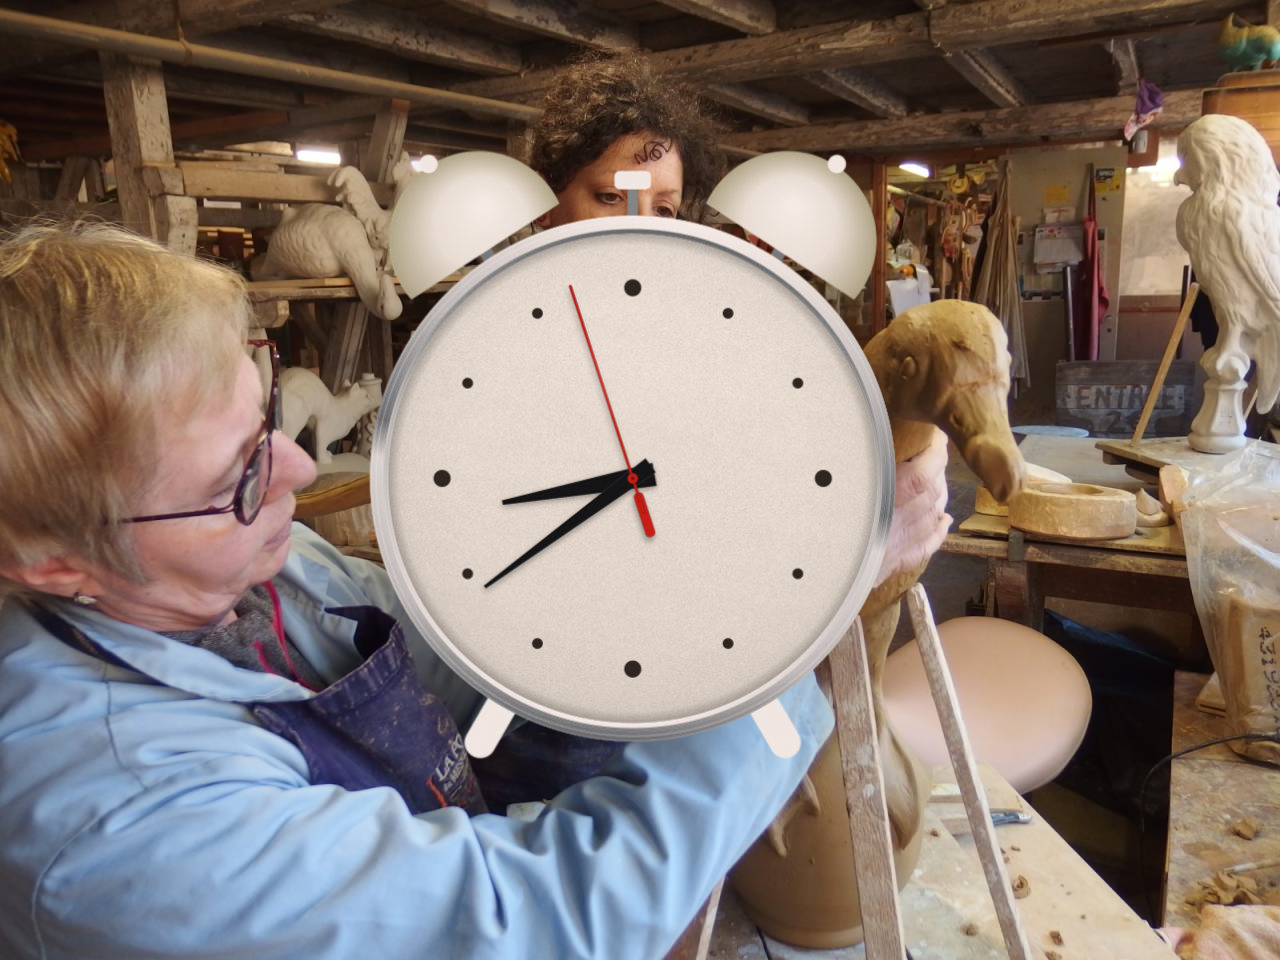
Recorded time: 8:38:57
